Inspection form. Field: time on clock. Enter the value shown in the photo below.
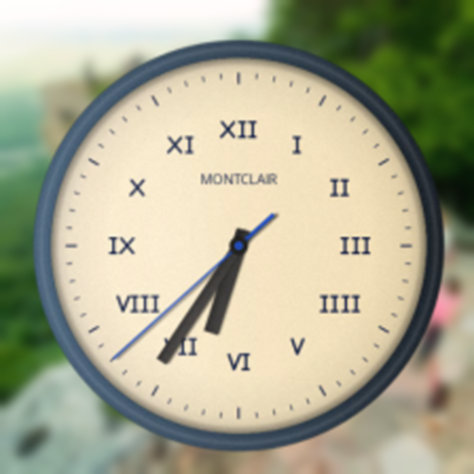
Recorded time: 6:35:38
